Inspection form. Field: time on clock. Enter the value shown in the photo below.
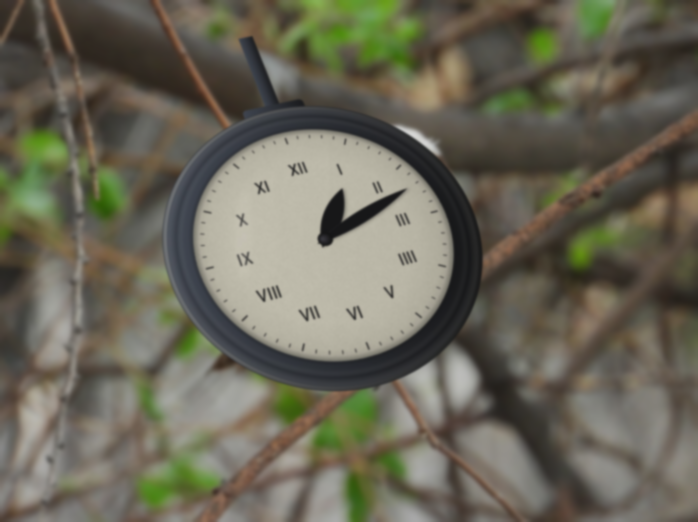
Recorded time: 1:12
